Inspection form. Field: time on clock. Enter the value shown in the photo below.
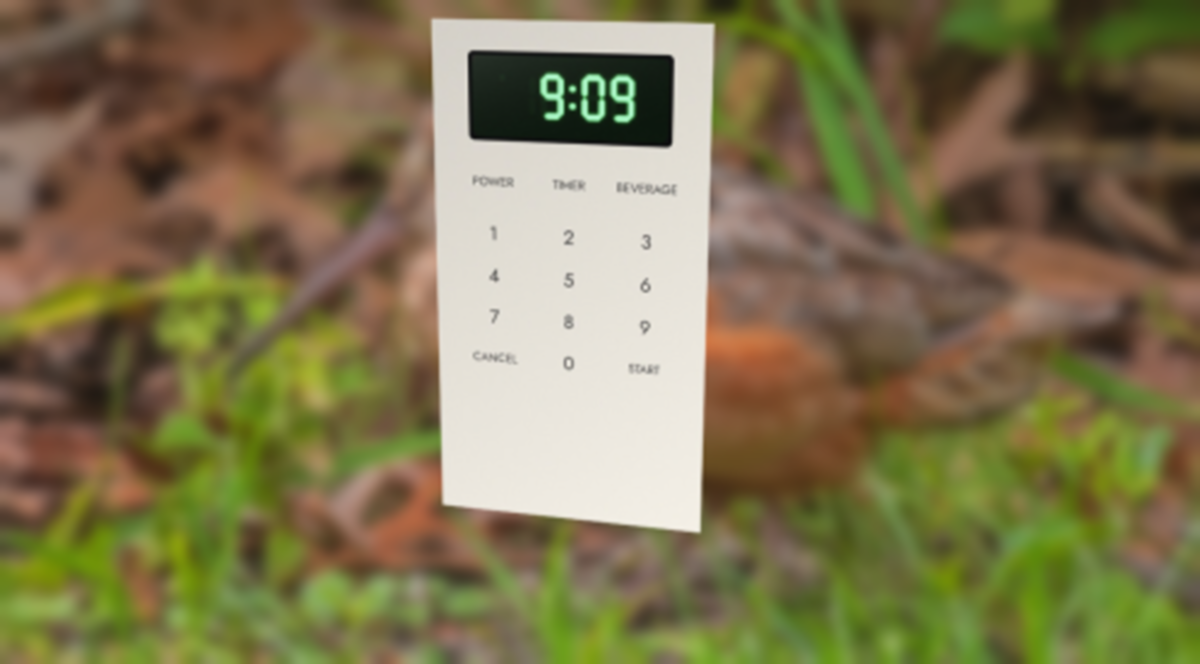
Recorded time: 9:09
